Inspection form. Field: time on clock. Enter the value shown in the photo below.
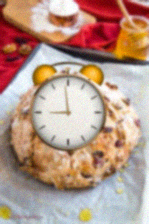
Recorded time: 8:59
